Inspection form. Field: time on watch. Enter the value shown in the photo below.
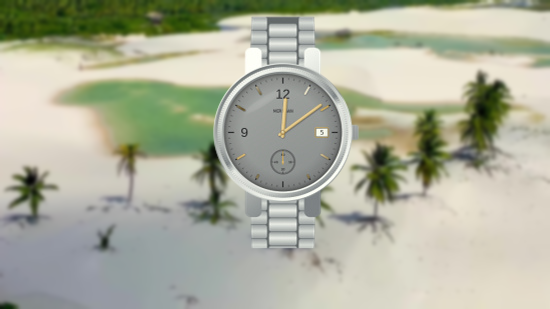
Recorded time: 12:09
